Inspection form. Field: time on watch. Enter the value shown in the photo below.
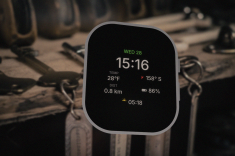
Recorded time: 15:16
